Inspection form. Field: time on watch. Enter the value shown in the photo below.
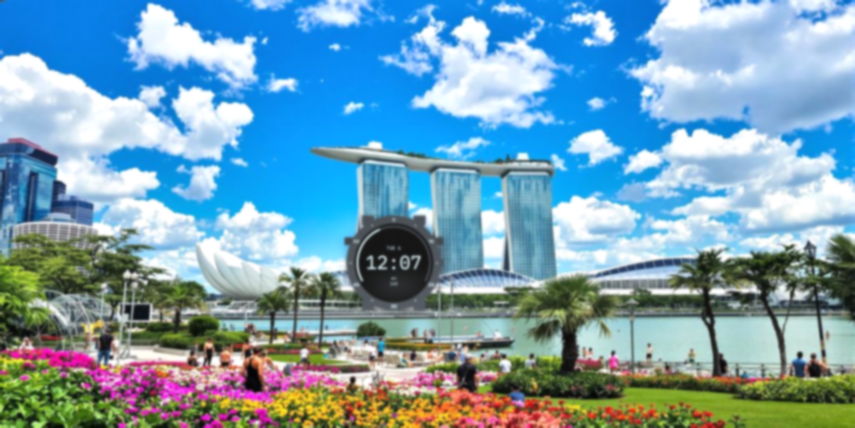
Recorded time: 12:07
